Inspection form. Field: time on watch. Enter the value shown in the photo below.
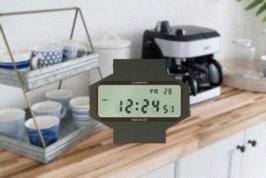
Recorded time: 12:24:51
